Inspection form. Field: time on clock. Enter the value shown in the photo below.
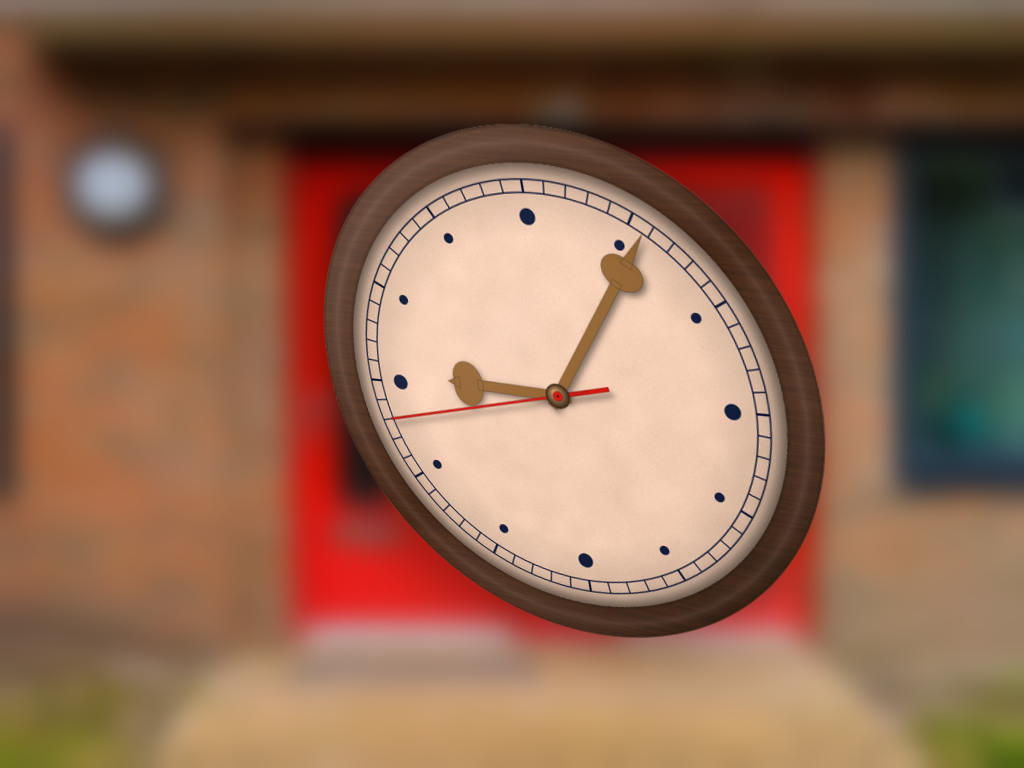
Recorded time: 9:05:43
